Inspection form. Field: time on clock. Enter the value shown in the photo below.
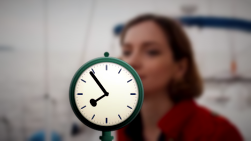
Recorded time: 7:54
